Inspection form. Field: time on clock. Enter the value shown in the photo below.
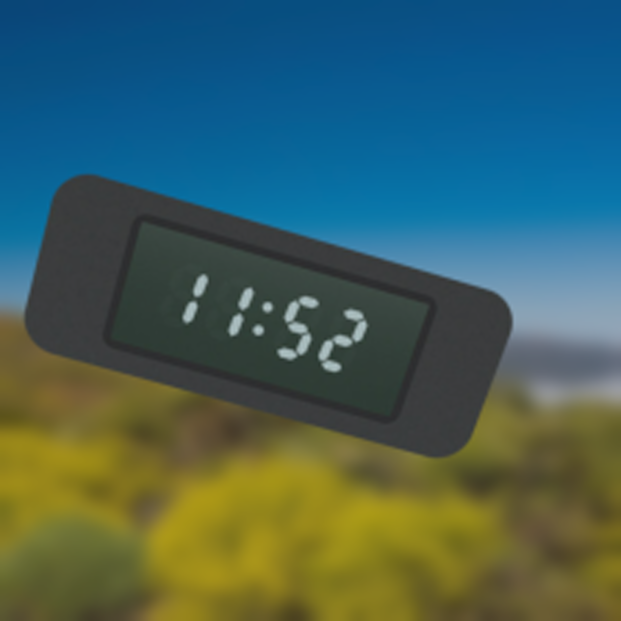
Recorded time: 11:52
